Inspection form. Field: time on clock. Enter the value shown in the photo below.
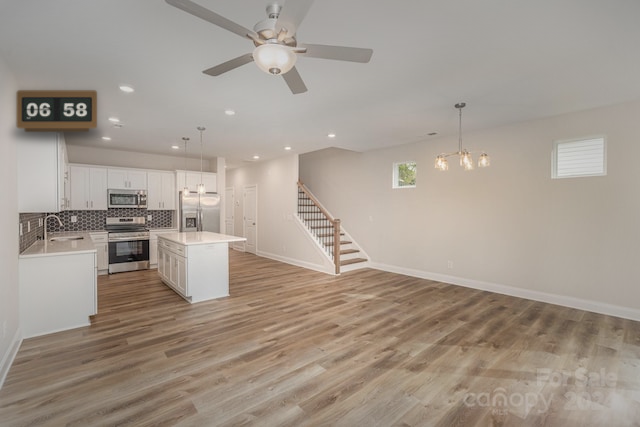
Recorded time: 6:58
